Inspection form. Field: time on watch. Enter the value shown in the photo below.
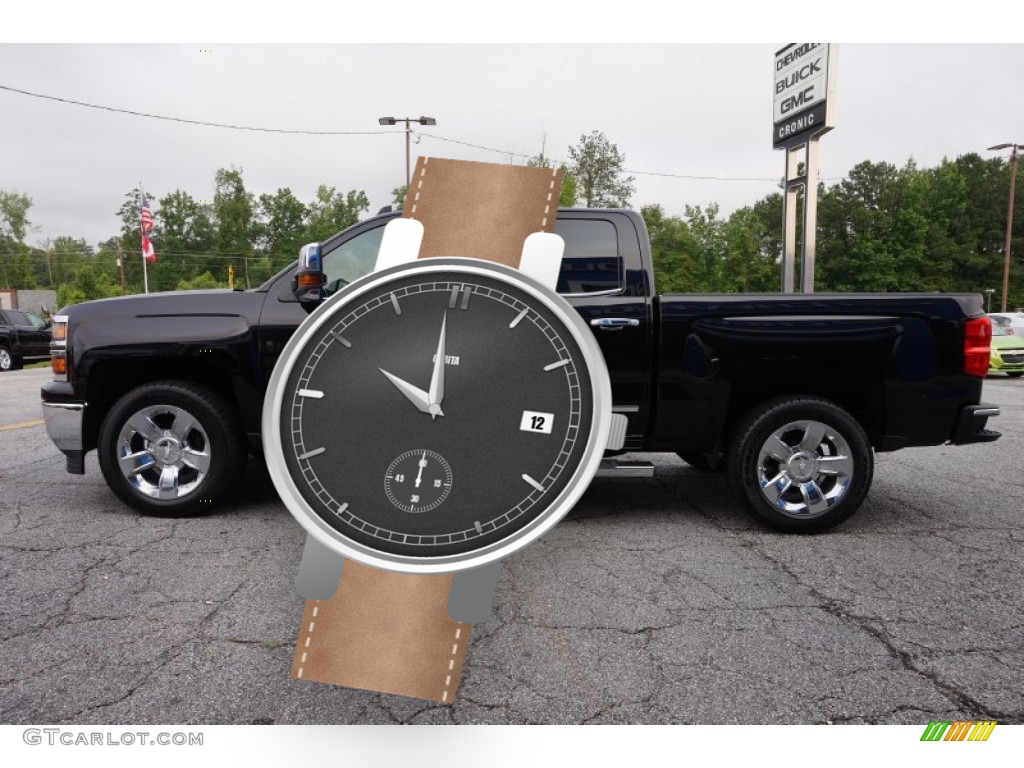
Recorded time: 9:59
